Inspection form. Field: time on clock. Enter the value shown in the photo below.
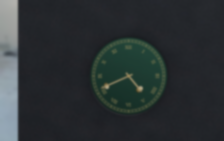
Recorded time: 4:41
